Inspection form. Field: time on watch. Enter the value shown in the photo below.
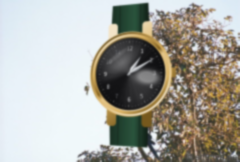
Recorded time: 1:10
